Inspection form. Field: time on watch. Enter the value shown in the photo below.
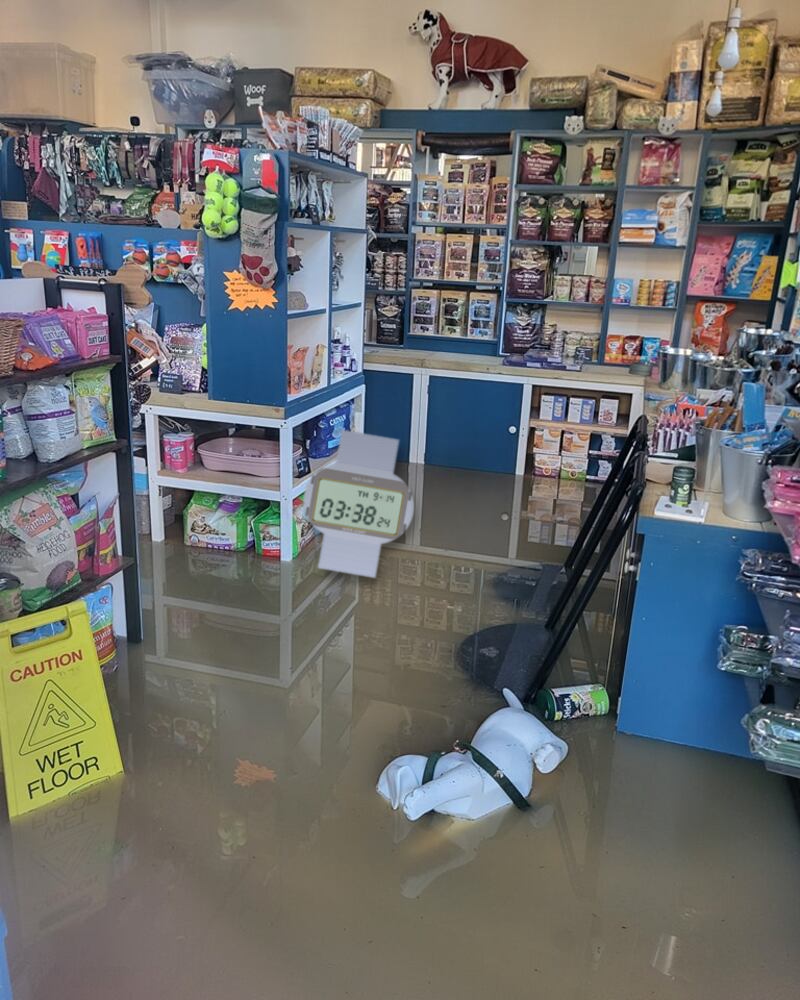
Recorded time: 3:38:24
